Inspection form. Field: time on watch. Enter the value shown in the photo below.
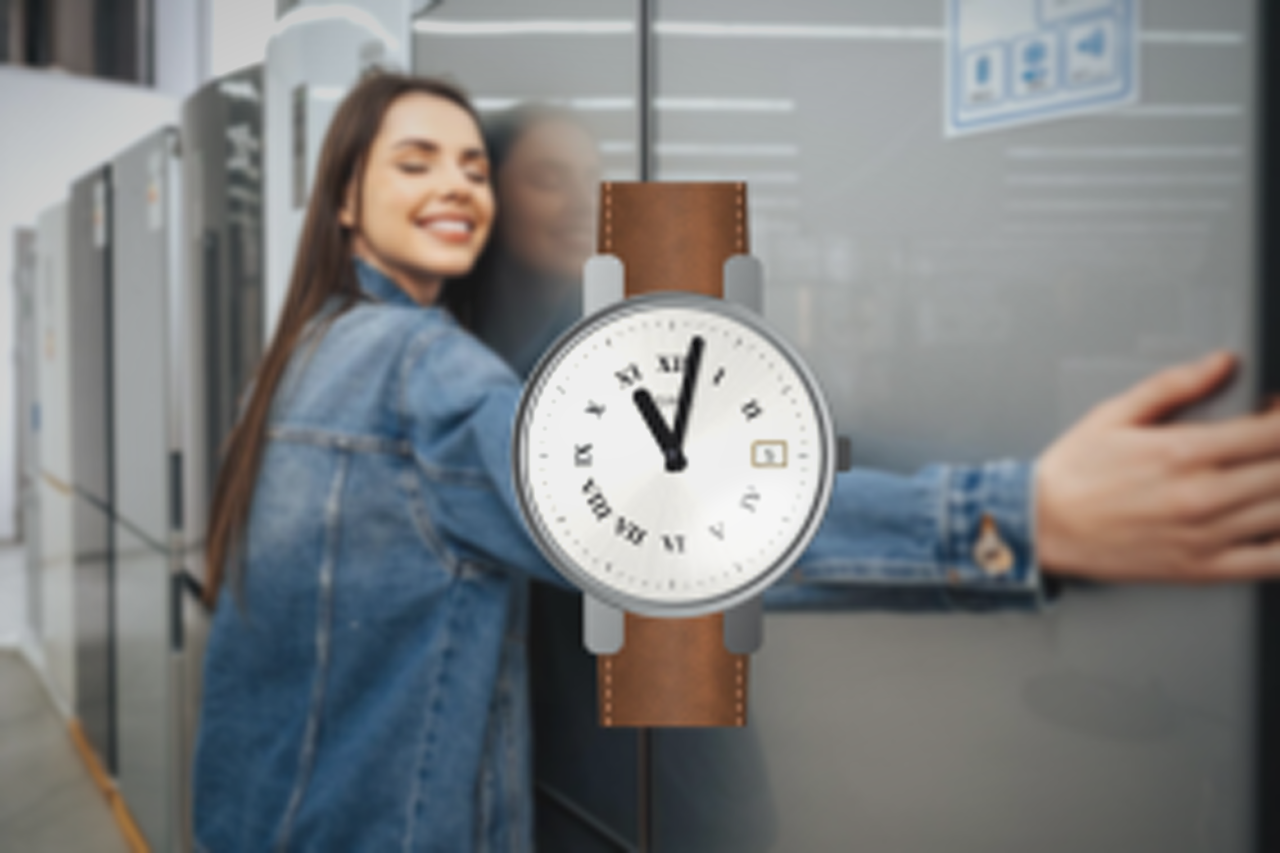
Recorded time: 11:02
